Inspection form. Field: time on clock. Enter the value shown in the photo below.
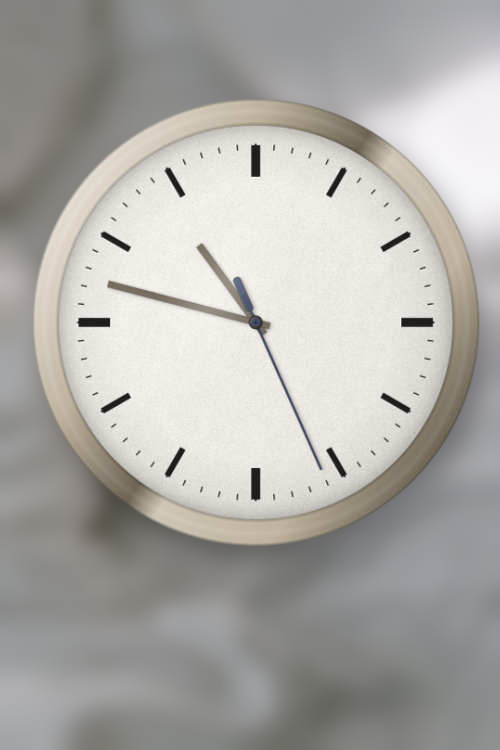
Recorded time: 10:47:26
